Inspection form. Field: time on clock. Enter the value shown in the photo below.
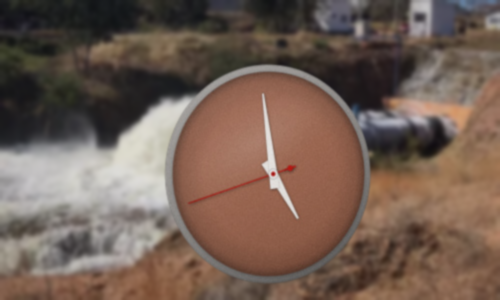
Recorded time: 4:58:42
